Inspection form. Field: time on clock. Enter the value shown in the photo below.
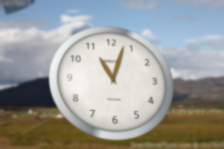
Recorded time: 11:03
